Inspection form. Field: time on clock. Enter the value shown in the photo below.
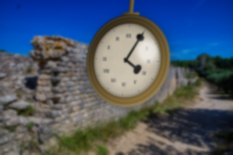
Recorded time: 4:05
